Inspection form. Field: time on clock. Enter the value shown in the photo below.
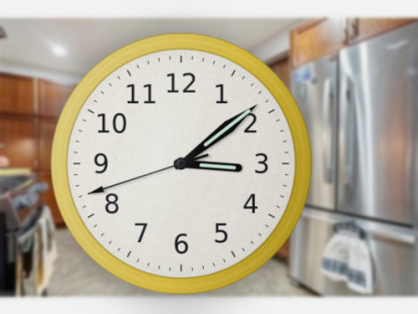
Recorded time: 3:08:42
